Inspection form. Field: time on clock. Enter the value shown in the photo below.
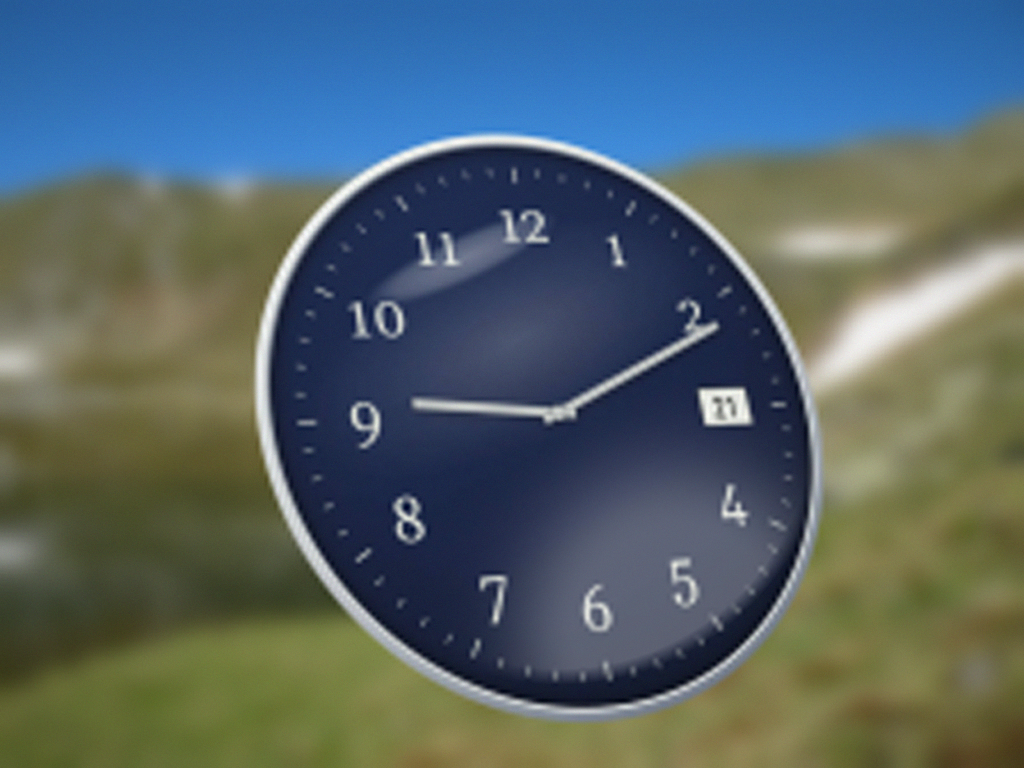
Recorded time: 9:11
